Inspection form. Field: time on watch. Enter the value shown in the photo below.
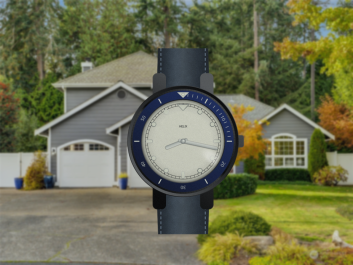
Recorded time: 8:17
